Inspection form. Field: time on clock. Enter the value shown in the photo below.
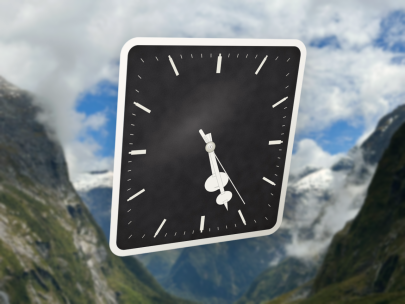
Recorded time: 5:26:24
